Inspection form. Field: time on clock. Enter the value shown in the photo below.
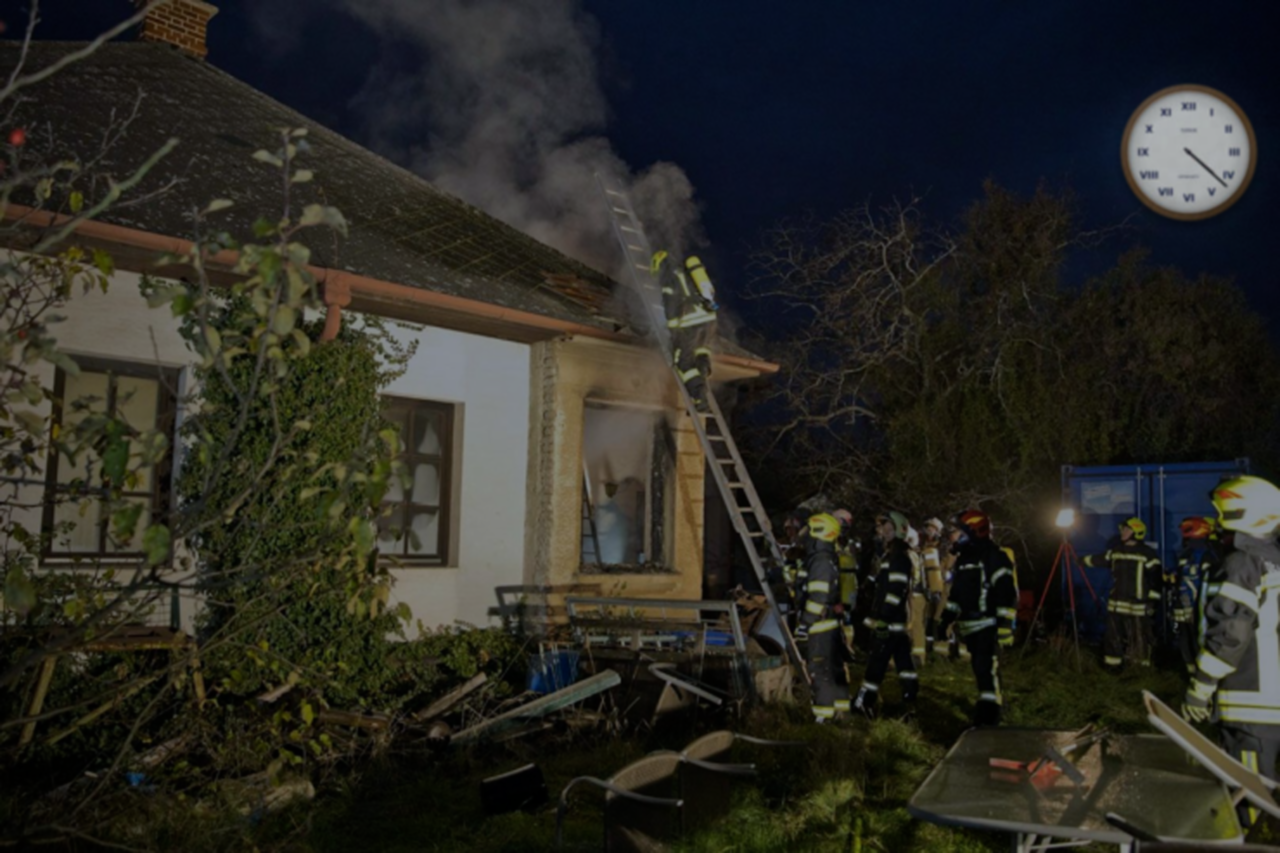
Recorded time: 4:22
